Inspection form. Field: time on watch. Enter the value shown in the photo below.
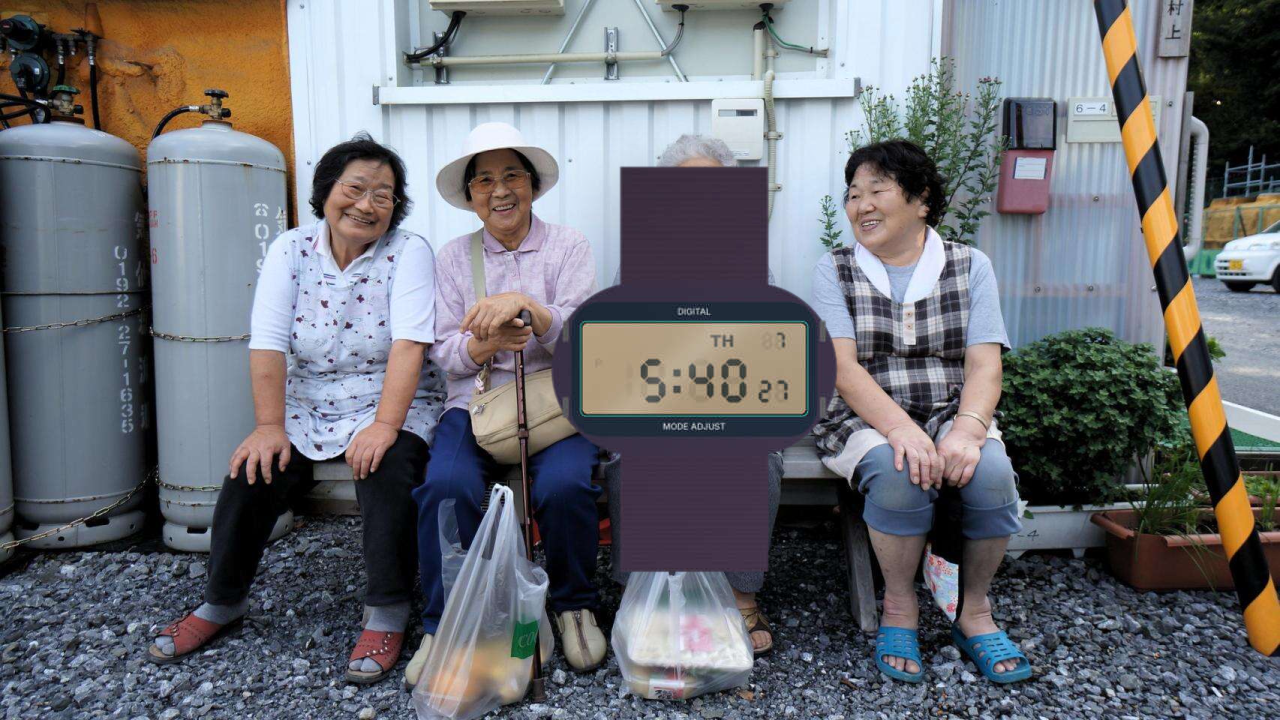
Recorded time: 5:40:27
